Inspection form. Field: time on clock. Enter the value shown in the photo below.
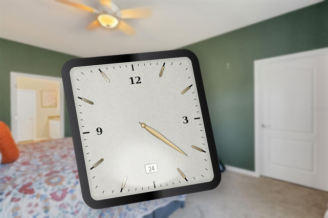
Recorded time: 4:22
